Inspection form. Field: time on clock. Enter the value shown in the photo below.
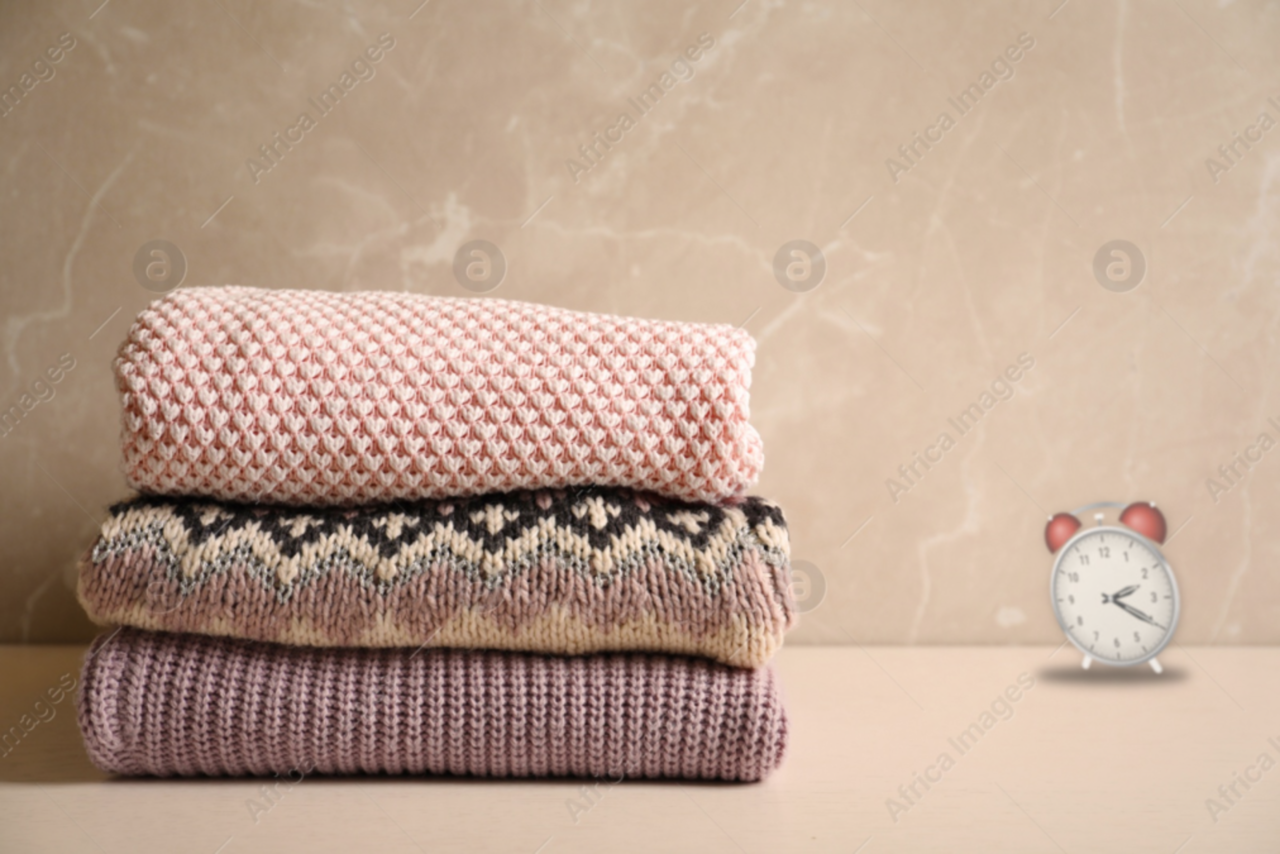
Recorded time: 2:20
